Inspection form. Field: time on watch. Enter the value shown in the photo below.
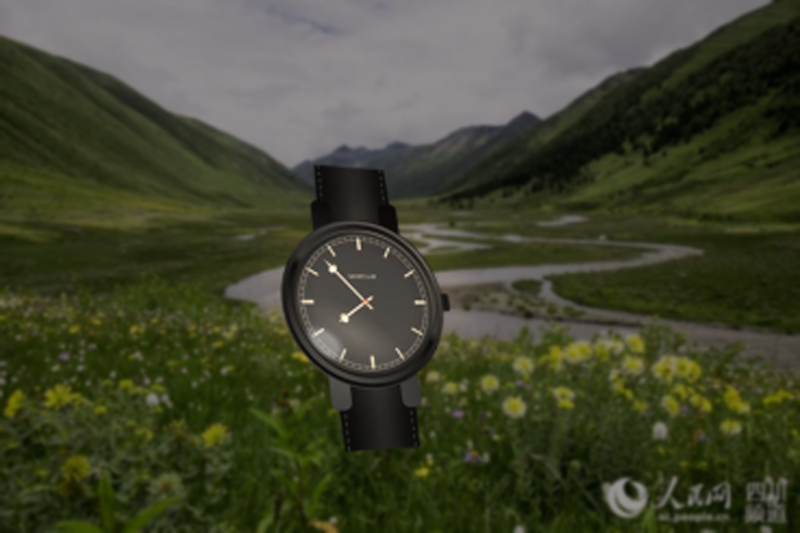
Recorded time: 7:53
